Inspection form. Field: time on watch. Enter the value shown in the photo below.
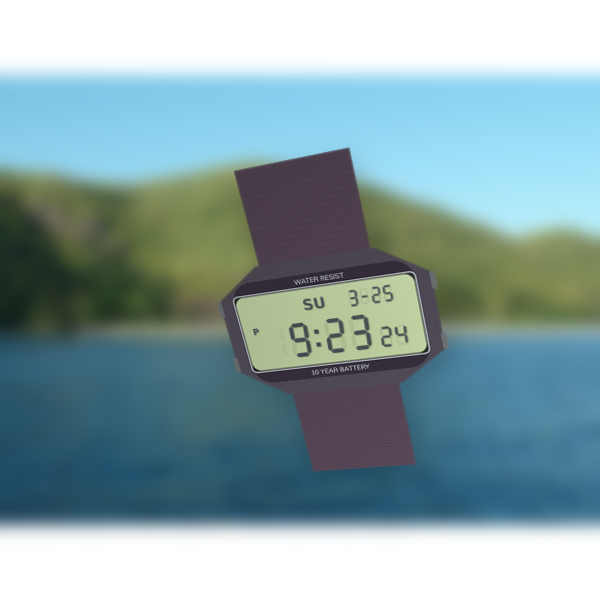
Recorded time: 9:23:24
